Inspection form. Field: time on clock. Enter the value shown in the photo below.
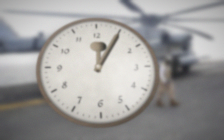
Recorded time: 12:05
